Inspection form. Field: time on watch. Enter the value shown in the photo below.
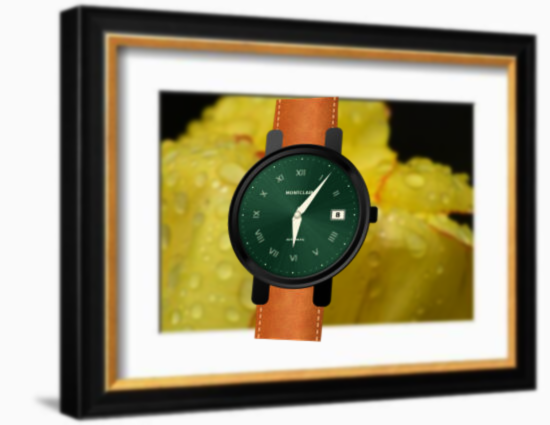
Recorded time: 6:06
